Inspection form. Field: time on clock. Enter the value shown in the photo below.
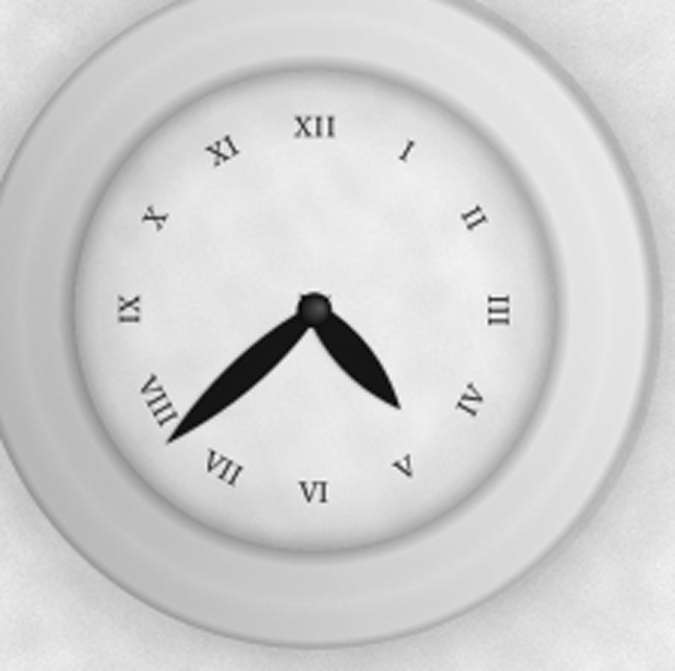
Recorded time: 4:38
